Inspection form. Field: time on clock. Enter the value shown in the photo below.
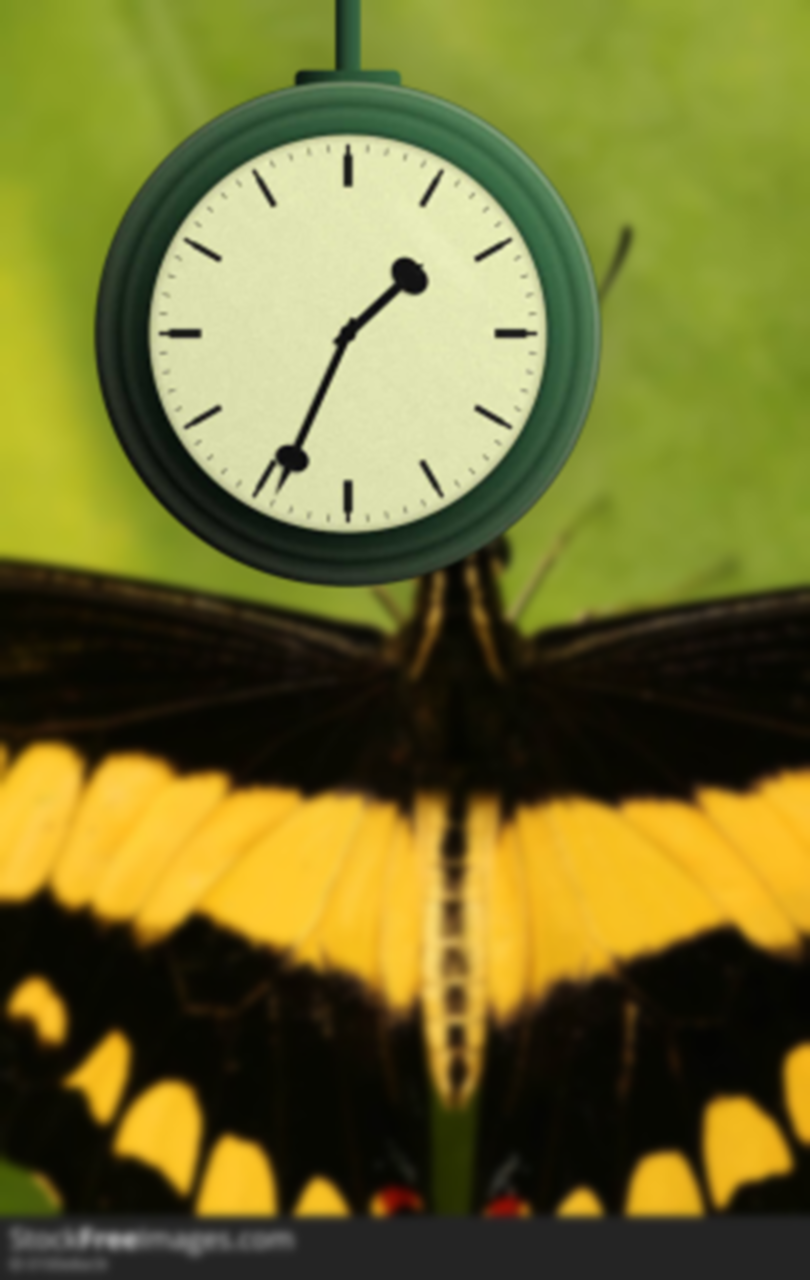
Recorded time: 1:34
